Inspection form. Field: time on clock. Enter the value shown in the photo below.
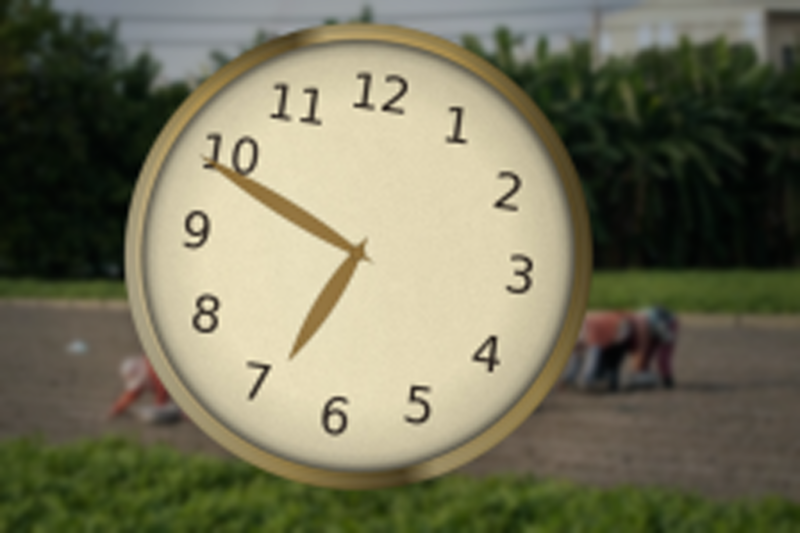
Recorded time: 6:49
